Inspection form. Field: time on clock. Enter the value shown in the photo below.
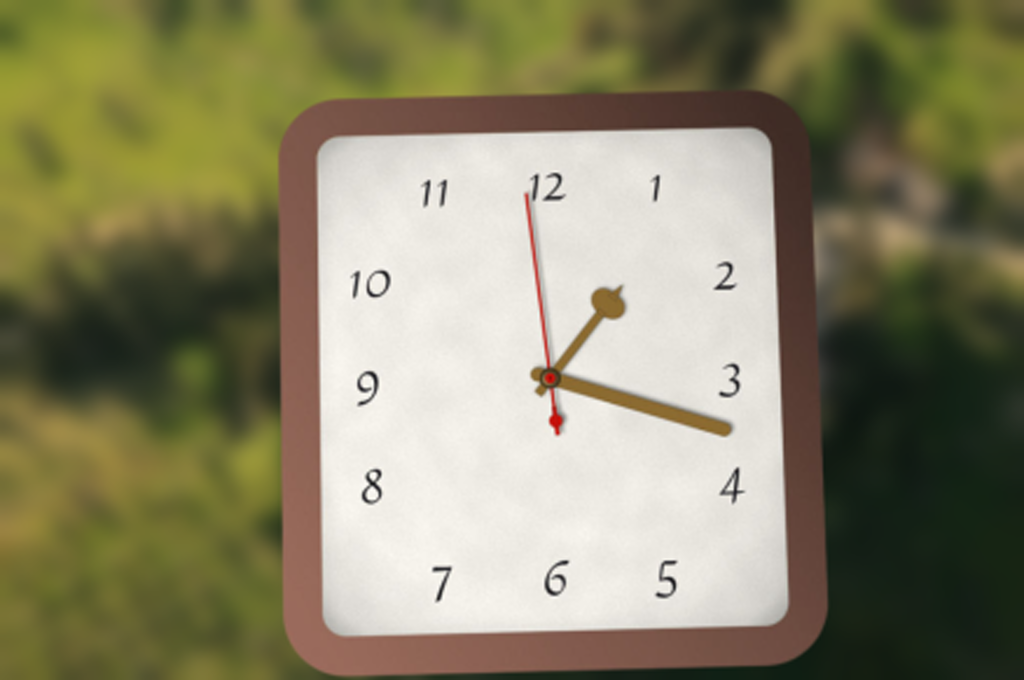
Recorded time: 1:17:59
